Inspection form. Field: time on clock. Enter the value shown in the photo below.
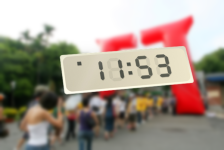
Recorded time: 11:53
